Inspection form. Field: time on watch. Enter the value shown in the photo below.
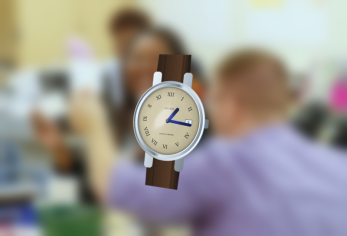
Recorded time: 1:16
